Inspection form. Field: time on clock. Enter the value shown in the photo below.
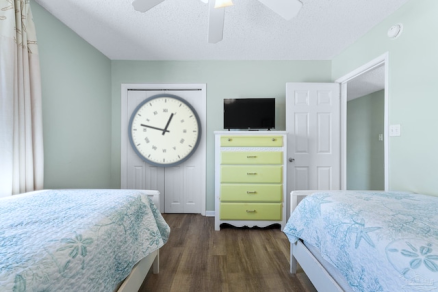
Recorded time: 12:47
